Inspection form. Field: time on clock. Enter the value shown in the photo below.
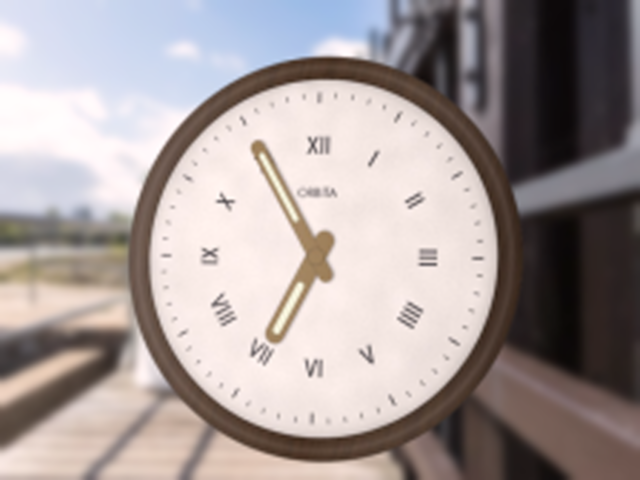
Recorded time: 6:55
